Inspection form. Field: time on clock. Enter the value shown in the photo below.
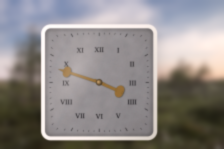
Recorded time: 3:48
